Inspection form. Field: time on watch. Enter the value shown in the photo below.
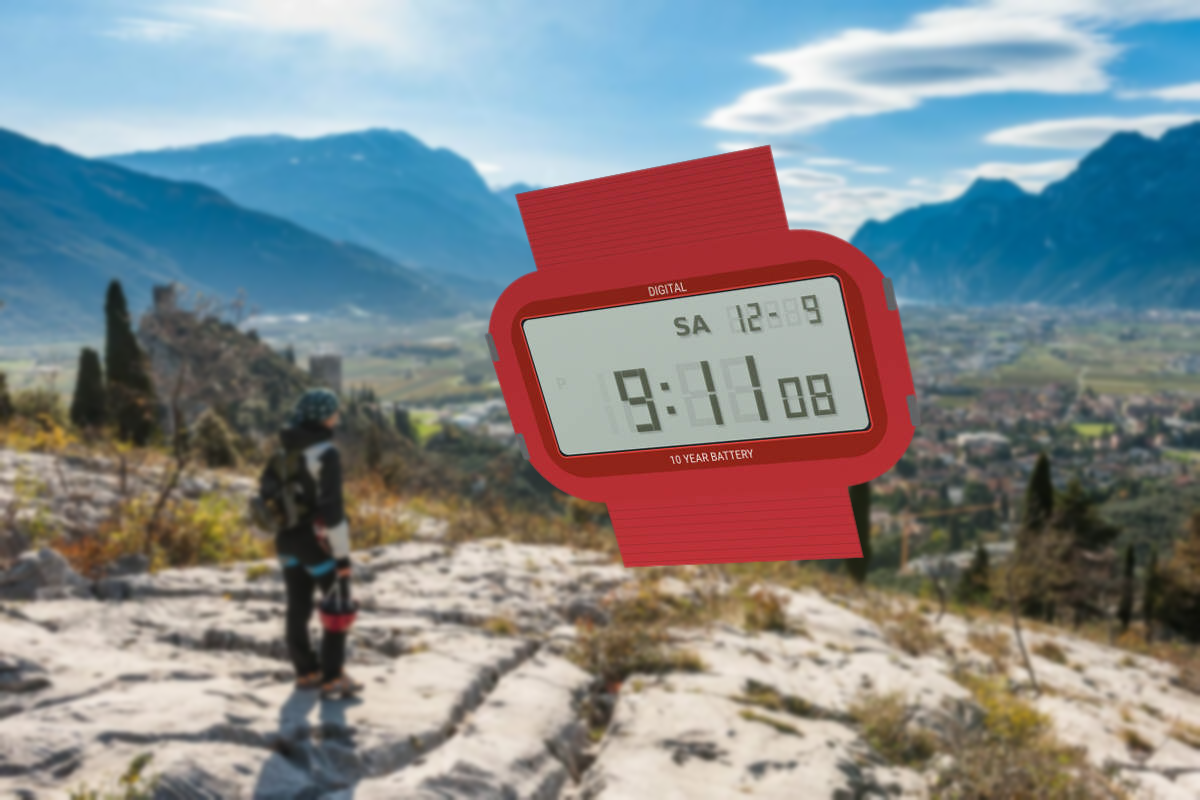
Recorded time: 9:11:08
